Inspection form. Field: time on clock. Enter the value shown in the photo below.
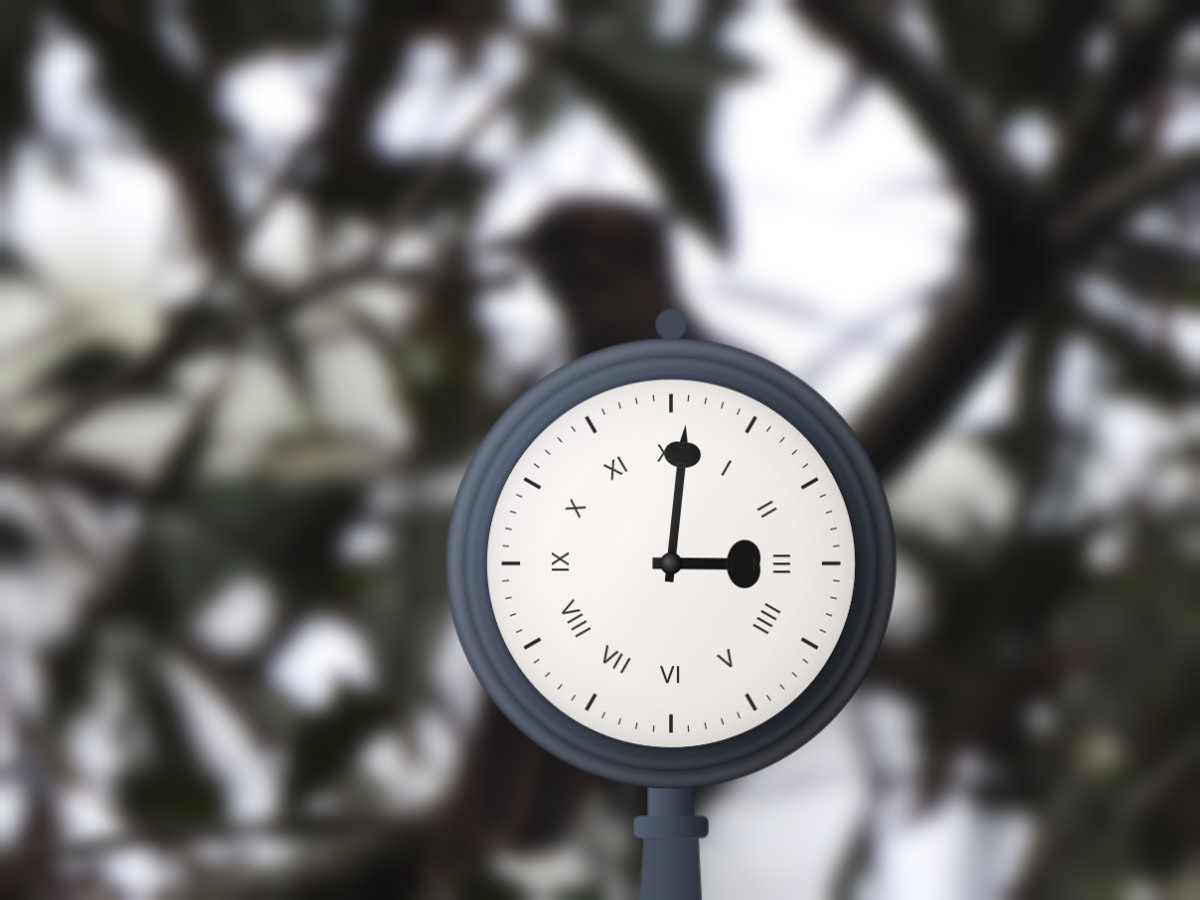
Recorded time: 3:01
